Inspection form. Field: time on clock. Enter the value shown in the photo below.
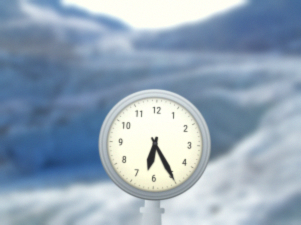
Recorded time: 6:25
